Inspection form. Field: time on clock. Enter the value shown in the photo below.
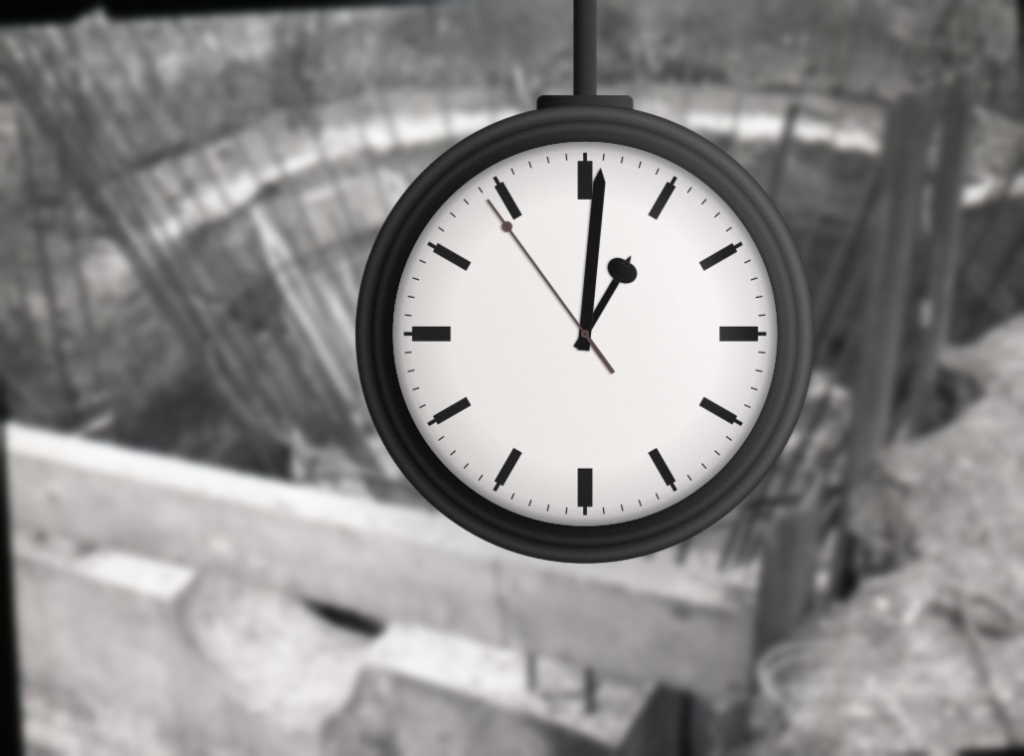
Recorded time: 1:00:54
